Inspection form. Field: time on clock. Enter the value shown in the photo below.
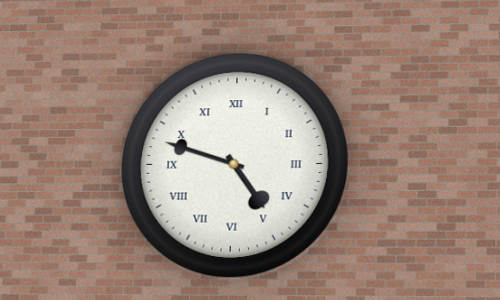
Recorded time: 4:48
